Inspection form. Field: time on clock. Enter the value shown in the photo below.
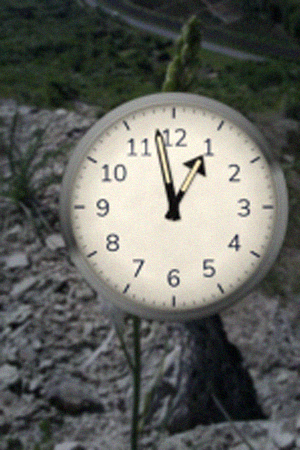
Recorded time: 12:58
